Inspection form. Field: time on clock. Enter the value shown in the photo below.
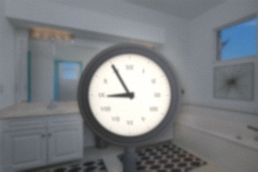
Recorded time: 8:55
